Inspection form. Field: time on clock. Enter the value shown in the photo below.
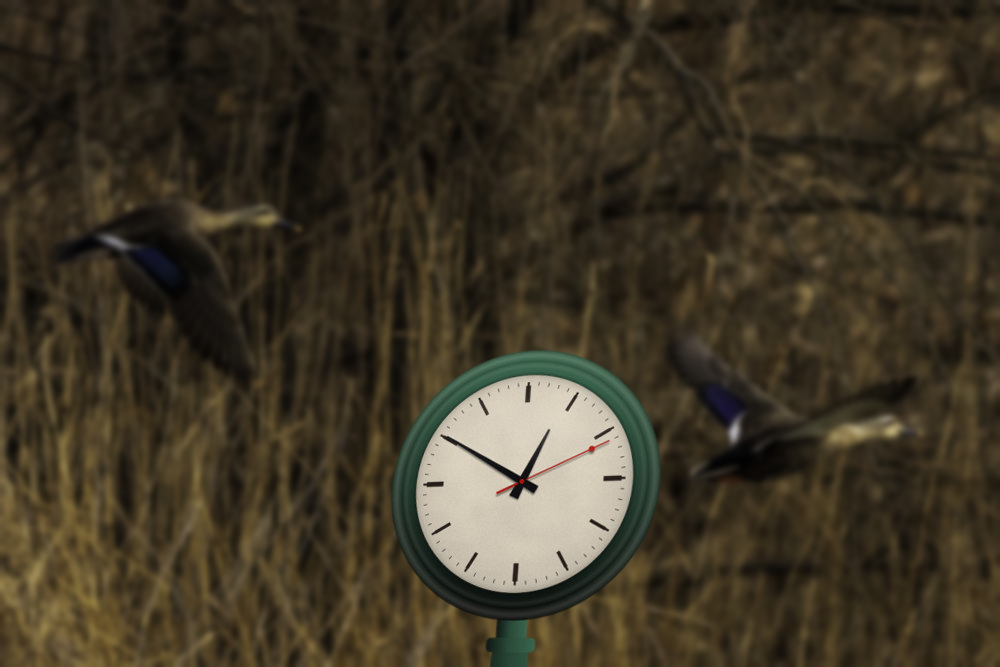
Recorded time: 12:50:11
